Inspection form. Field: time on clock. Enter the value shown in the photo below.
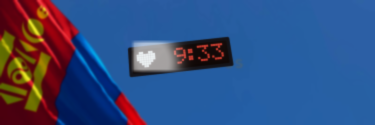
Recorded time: 9:33
